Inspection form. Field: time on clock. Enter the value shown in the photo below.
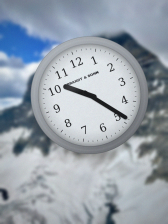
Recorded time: 10:24
